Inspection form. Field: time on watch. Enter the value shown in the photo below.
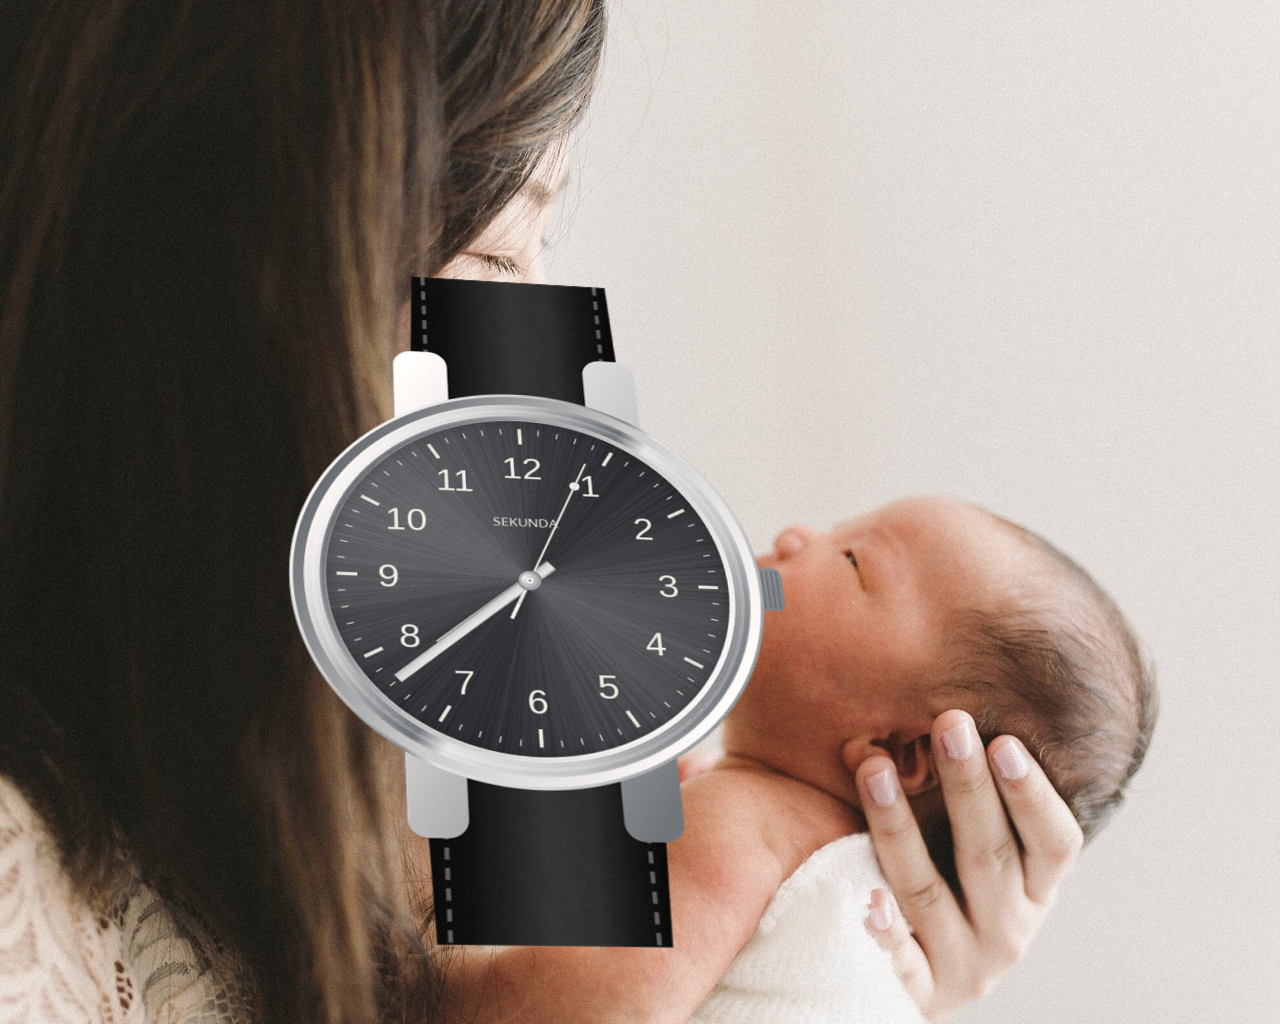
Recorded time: 7:38:04
